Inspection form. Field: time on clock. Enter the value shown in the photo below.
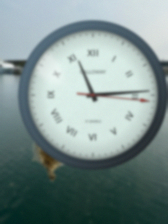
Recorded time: 11:14:16
